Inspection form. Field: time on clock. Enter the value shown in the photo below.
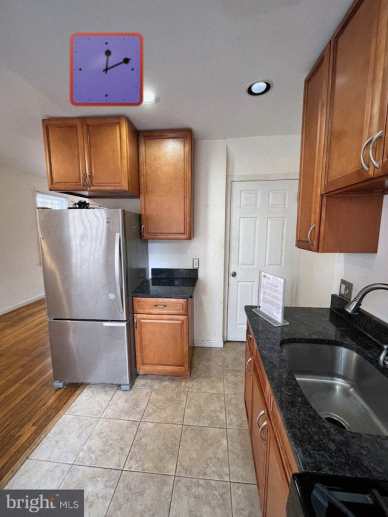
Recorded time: 12:11
